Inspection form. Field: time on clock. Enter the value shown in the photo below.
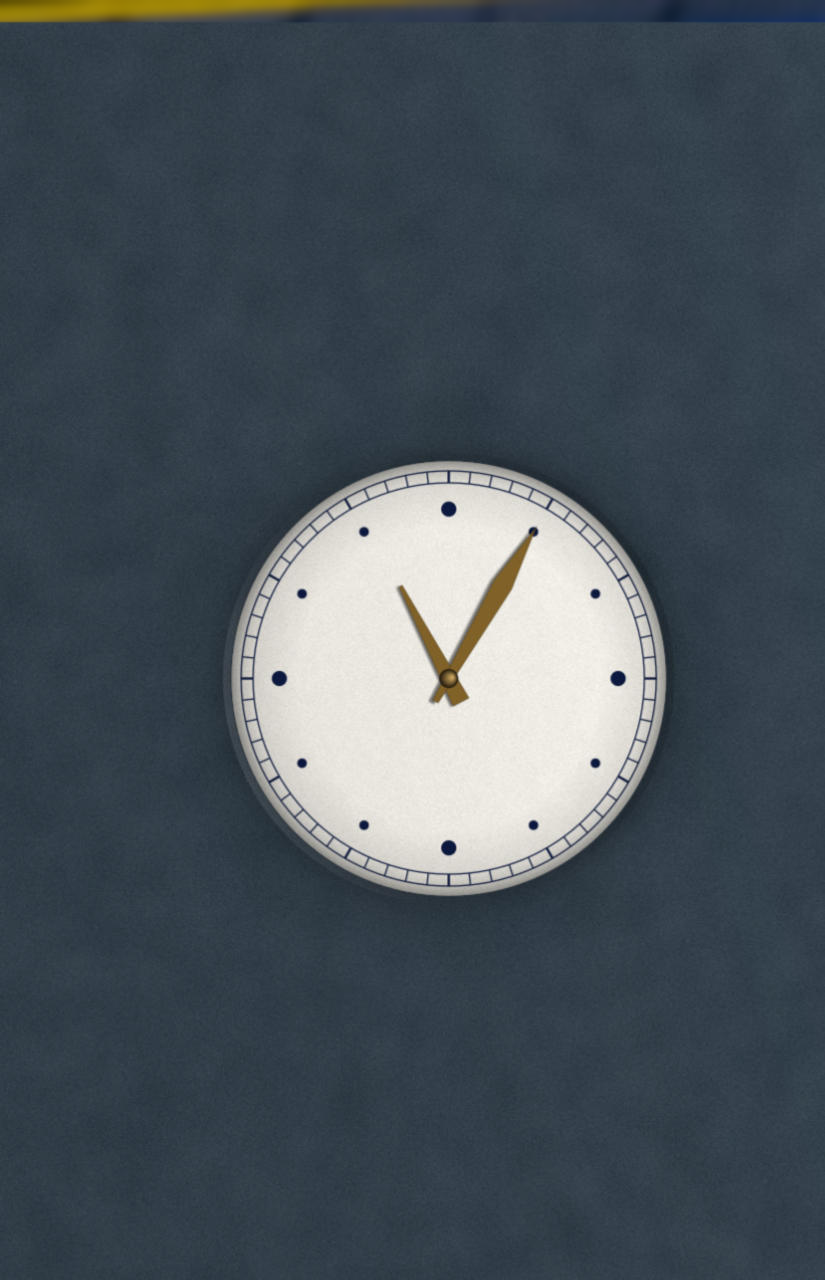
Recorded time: 11:05
